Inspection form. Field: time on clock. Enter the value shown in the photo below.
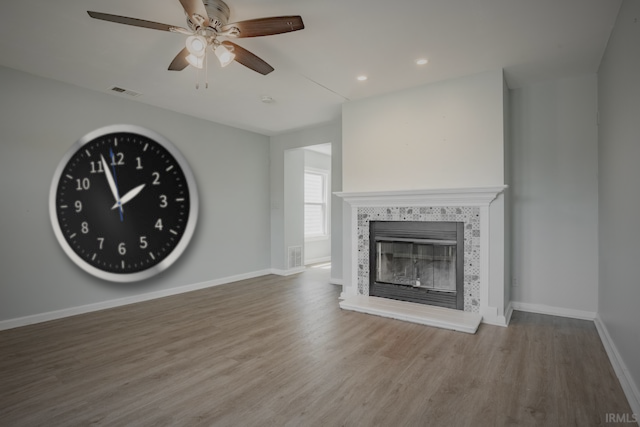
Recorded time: 1:56:59
